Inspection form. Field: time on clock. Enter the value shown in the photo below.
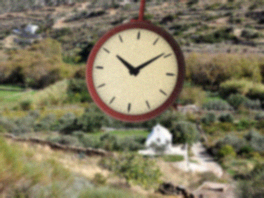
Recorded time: 10:09
